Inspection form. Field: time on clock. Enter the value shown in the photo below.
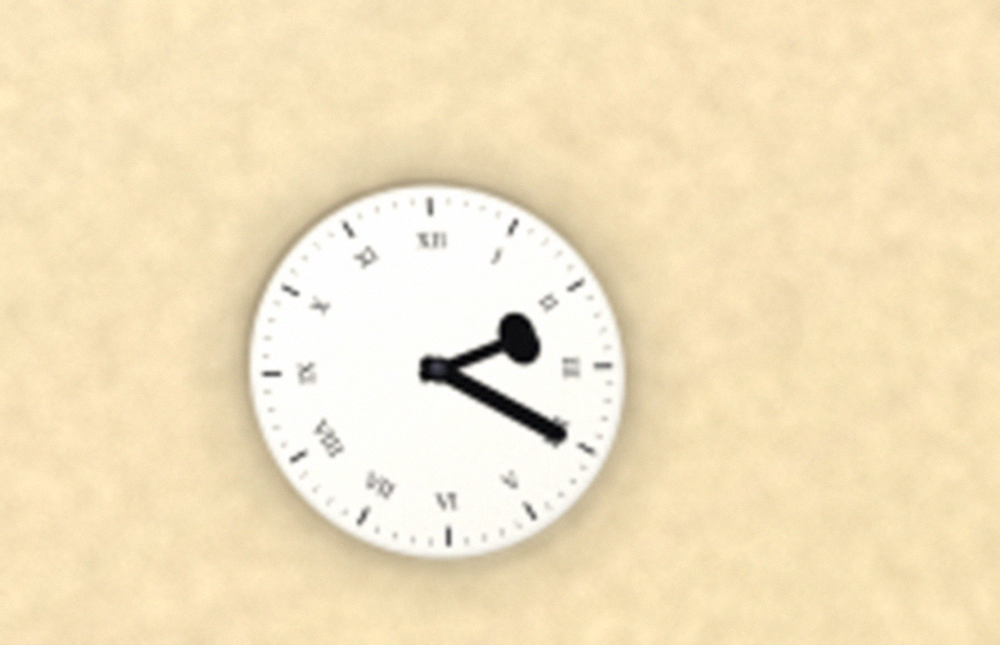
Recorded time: 2:20
